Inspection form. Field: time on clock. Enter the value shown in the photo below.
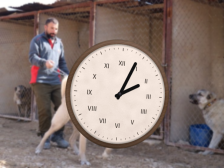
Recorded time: 2:04
